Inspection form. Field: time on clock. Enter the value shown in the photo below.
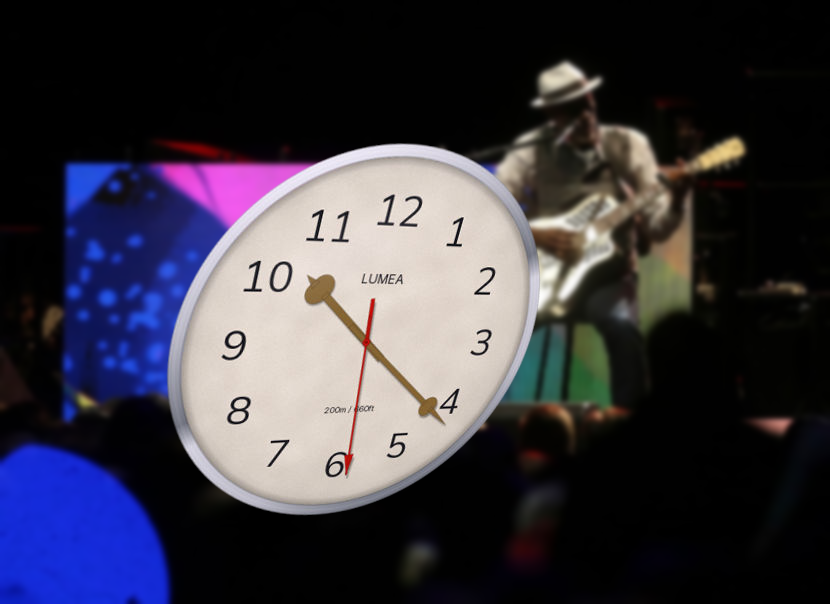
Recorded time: 10:21:29
